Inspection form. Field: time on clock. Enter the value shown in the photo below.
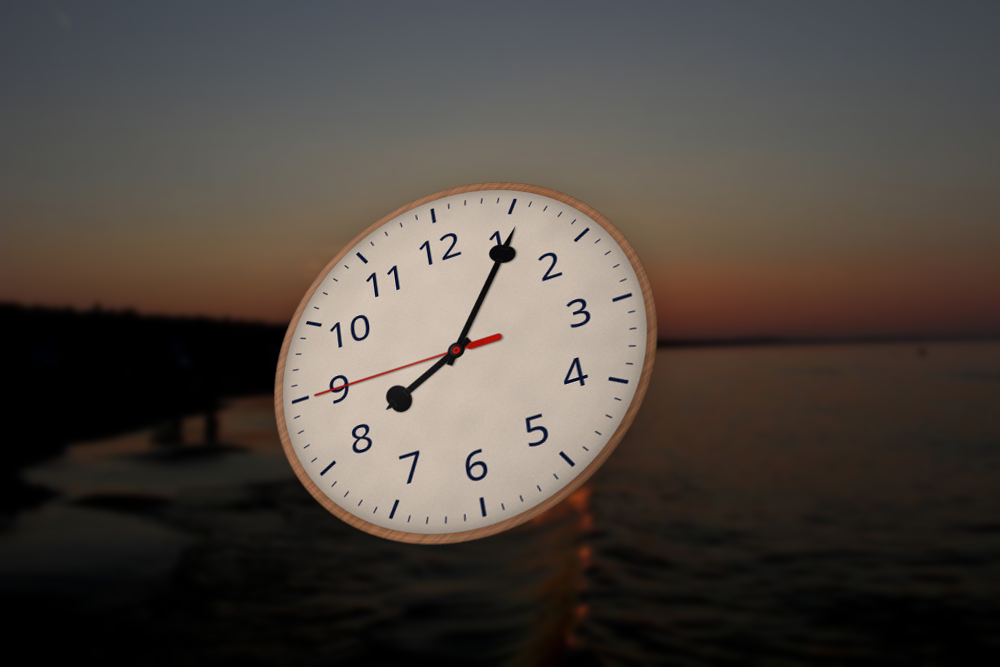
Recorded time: 8:05:45
